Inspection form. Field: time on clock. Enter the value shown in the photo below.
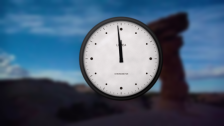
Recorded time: 11:59
